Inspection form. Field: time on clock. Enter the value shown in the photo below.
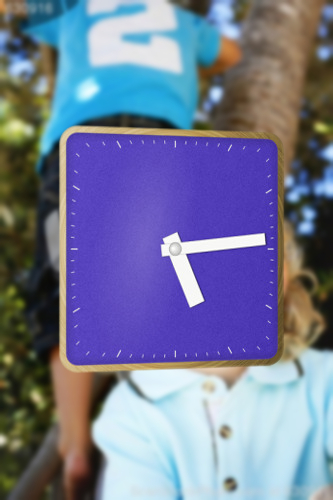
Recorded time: 5:14
